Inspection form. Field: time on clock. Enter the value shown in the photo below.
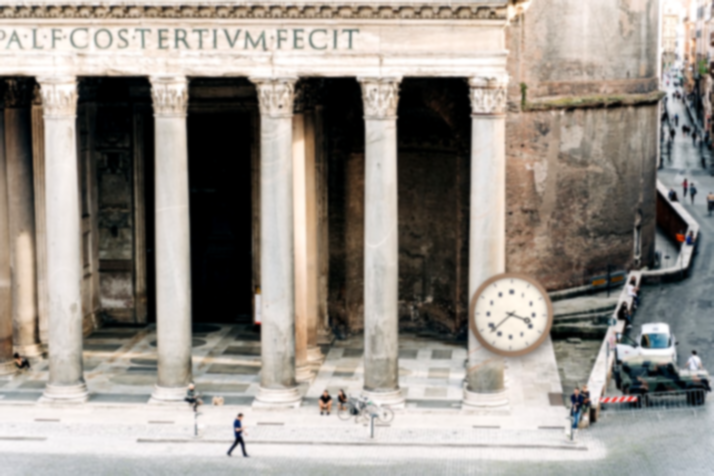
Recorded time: 3:38
